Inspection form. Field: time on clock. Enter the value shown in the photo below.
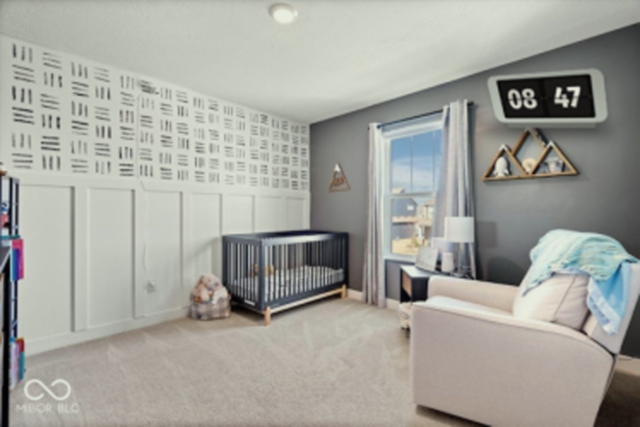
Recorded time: 8:47
